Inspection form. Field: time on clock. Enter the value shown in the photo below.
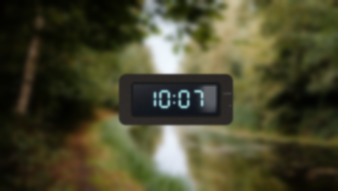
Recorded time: 10:07
